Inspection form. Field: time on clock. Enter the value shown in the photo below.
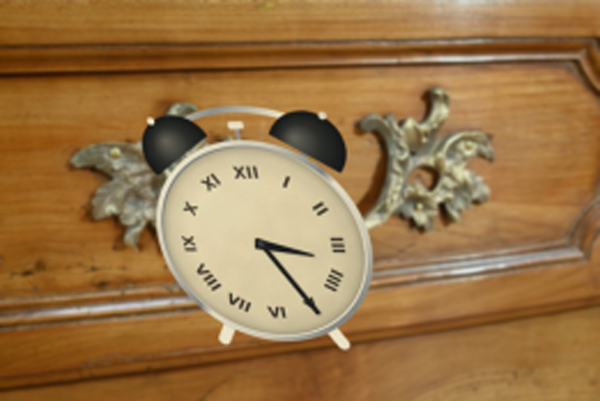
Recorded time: 3:25
